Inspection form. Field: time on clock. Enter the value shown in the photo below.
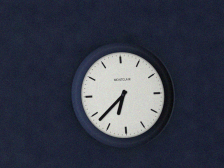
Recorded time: 6:38
